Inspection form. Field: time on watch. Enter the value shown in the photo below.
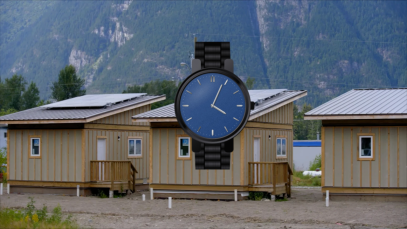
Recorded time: 4:04
